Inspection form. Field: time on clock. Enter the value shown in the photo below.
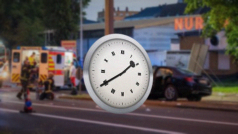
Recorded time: 1:40
